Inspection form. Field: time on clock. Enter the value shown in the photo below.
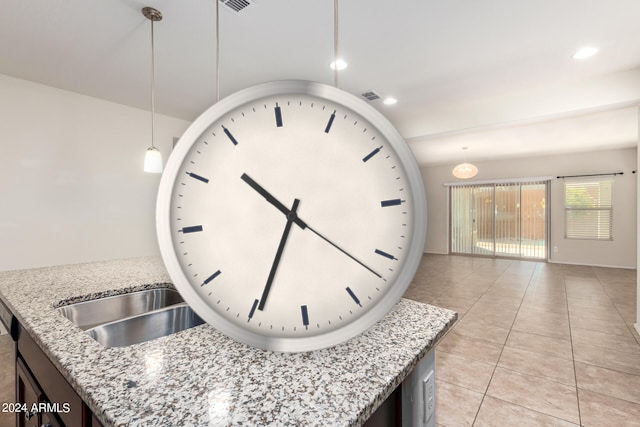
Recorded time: 10:34:22
